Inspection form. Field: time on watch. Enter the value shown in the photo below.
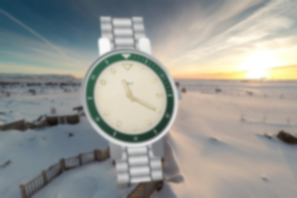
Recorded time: 11:20
